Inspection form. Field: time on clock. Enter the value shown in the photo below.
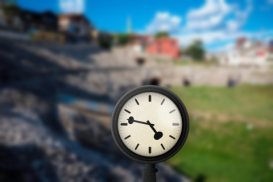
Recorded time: 4:47
